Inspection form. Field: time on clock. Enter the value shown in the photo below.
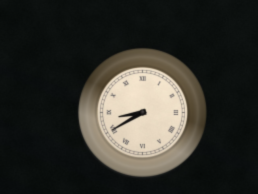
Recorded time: 8:40
